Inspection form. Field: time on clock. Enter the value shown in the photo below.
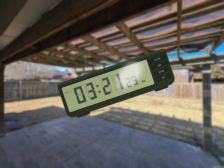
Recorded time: 3:21:29
